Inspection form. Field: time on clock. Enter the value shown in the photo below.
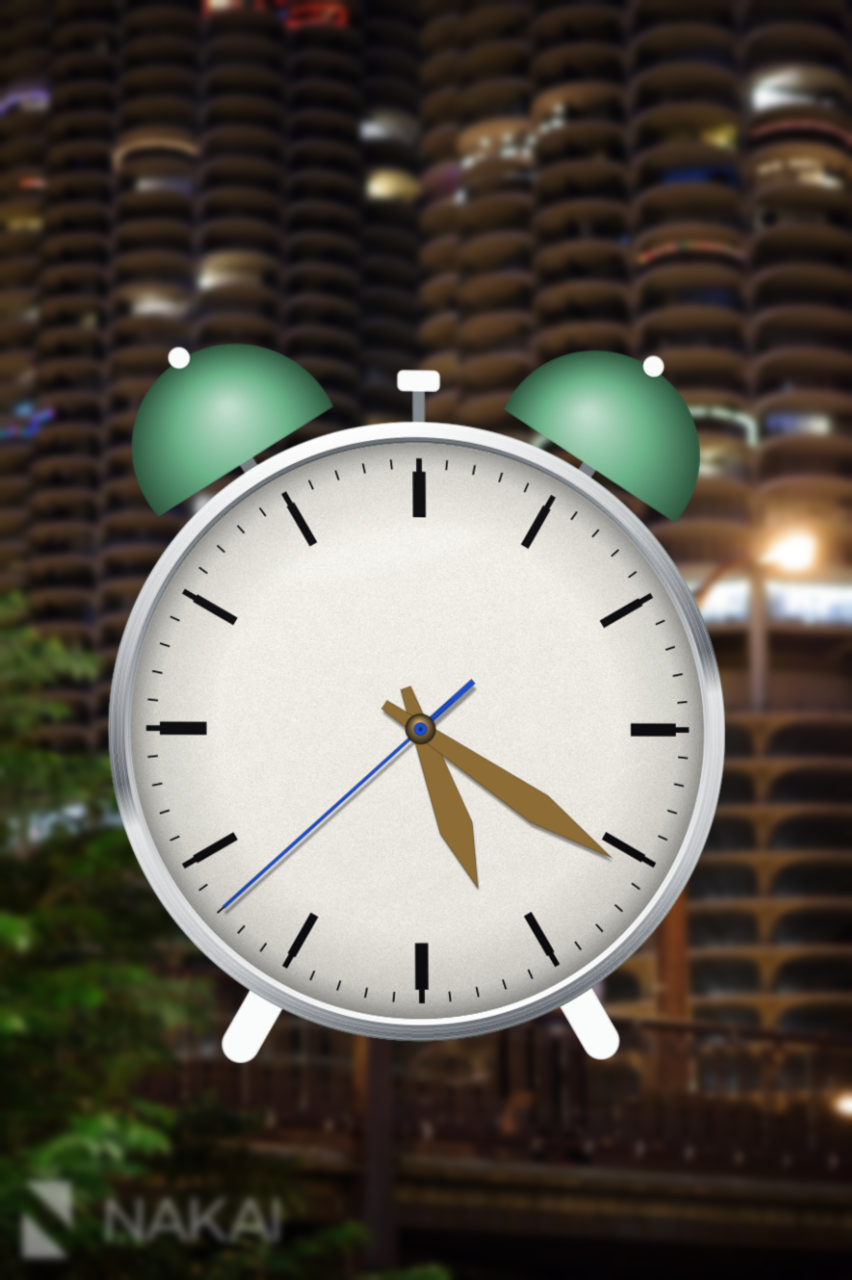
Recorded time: 5:20:38
